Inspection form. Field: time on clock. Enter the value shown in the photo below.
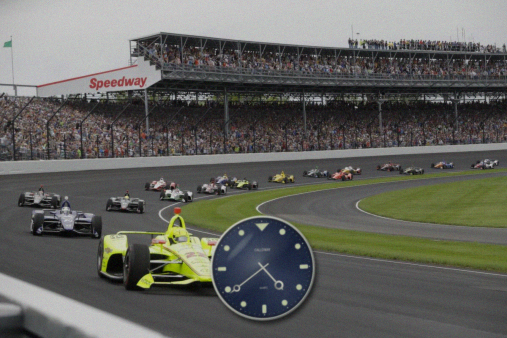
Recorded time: 4:39
